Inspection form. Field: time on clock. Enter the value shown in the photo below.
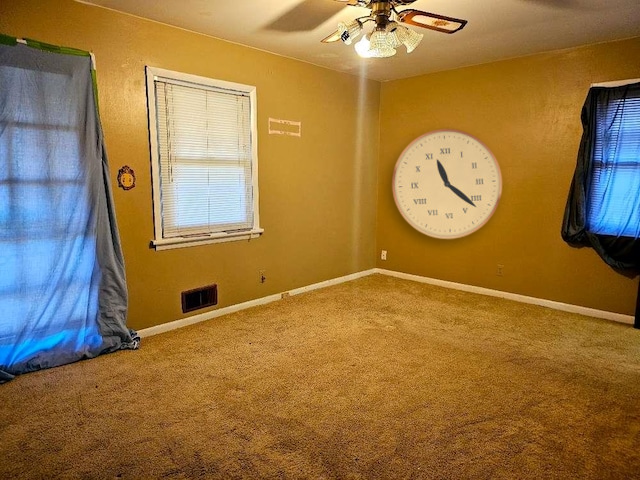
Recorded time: 11:22
